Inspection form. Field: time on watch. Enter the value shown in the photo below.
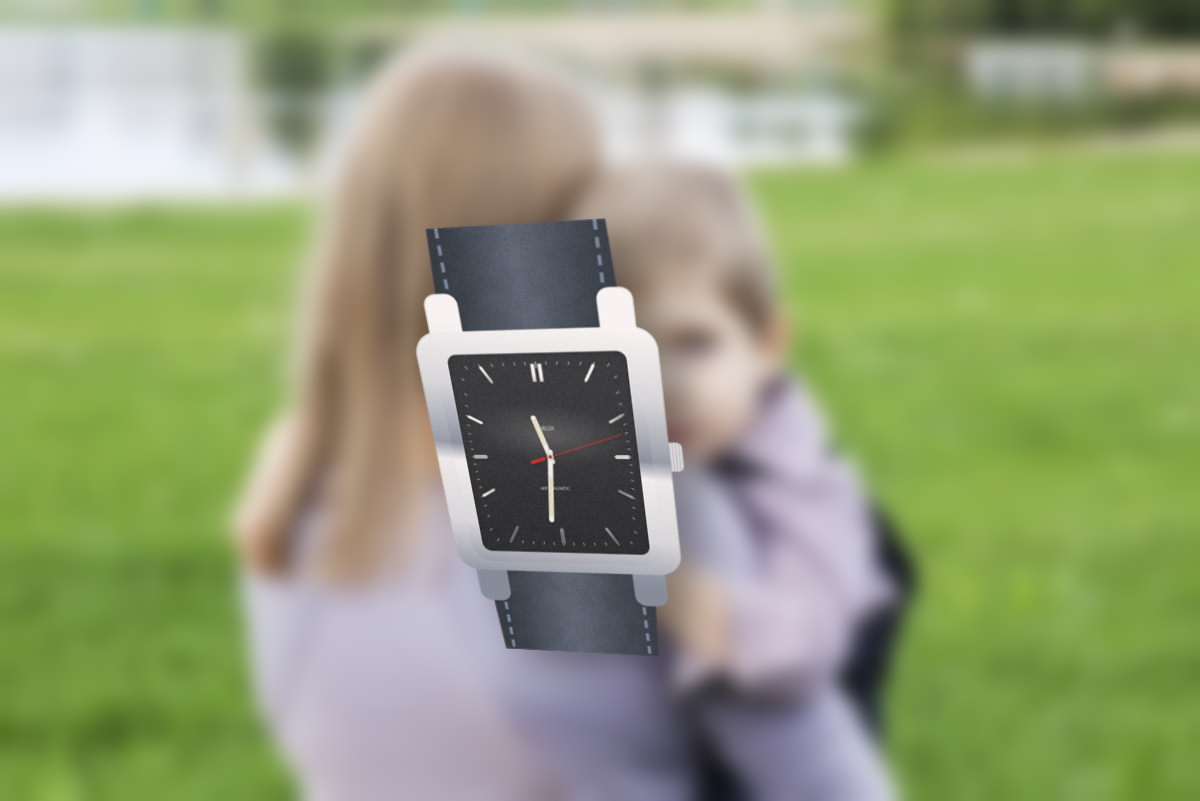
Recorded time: 11:31:12
